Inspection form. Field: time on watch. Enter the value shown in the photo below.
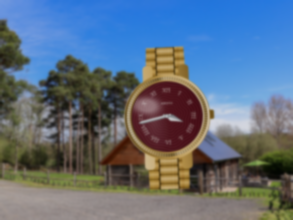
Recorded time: 3:43
